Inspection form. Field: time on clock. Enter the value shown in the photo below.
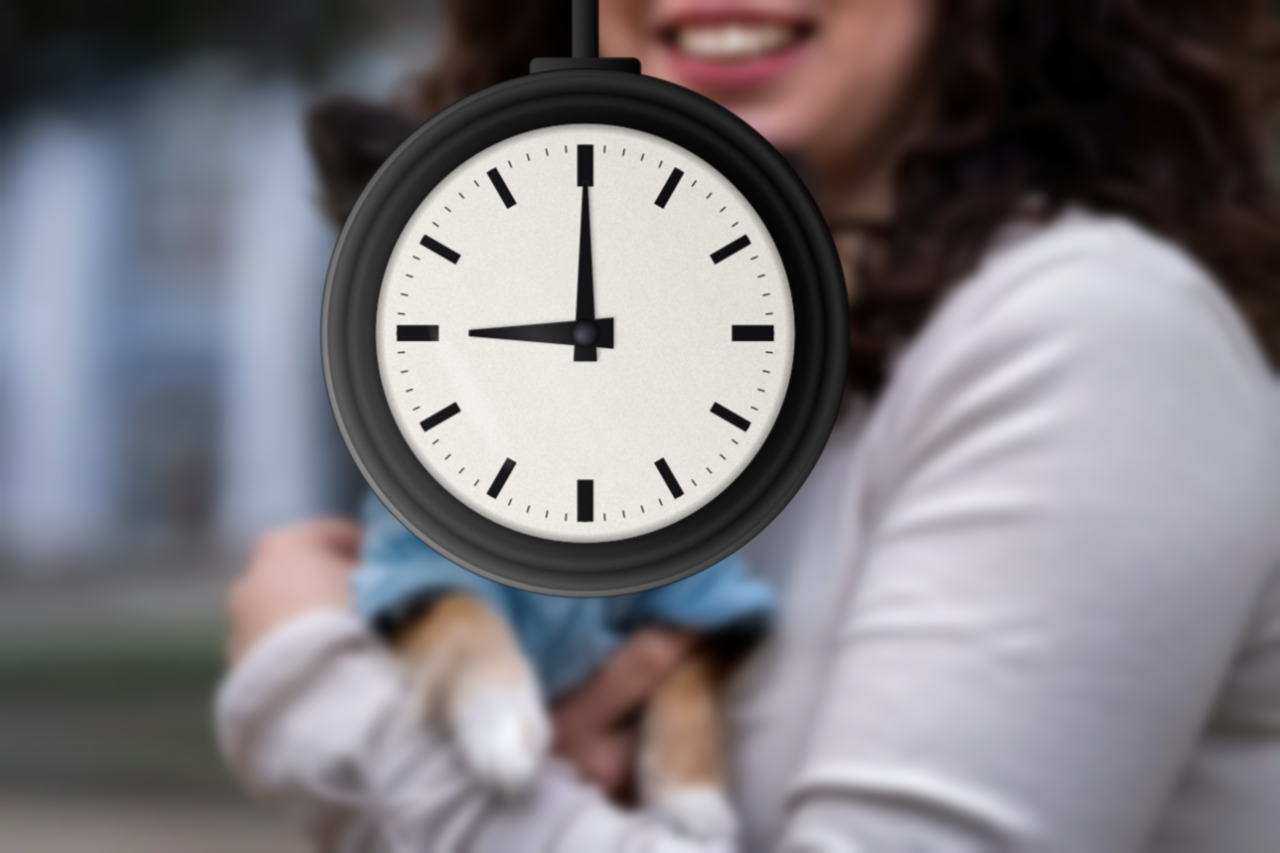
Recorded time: 9:00
